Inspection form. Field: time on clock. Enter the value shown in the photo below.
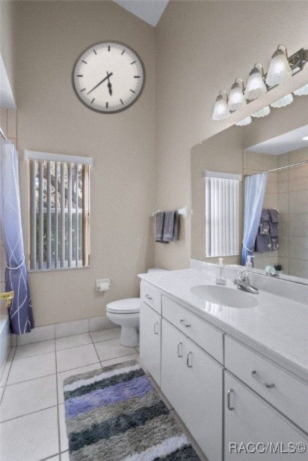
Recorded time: 5:38
